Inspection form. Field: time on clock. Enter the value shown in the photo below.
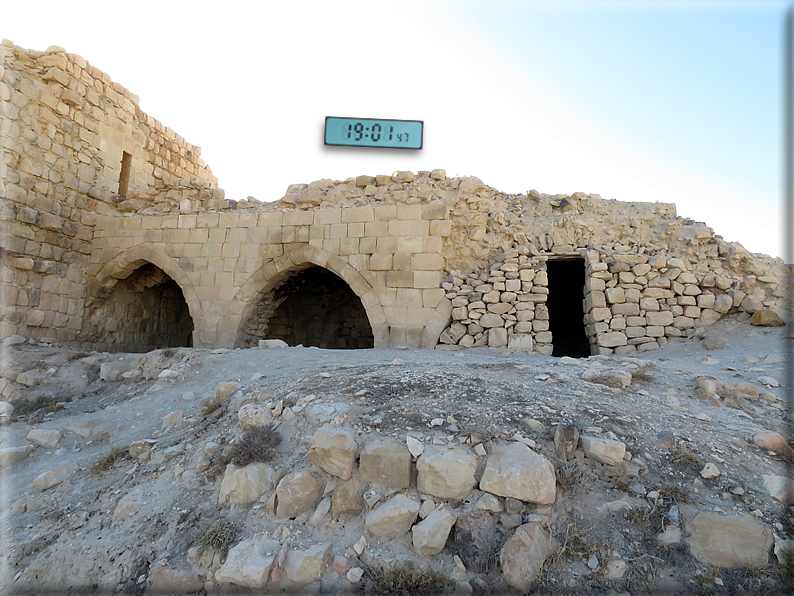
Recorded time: 19:01:47
